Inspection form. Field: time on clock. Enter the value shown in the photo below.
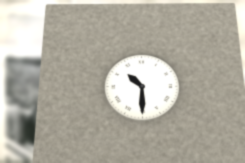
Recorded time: 10:30
